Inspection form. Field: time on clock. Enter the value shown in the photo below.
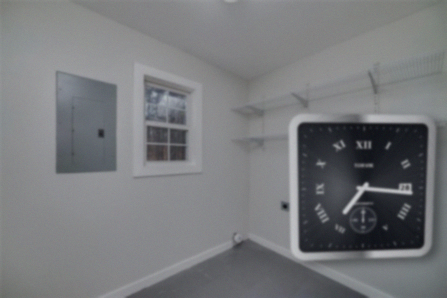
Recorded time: 7:16
